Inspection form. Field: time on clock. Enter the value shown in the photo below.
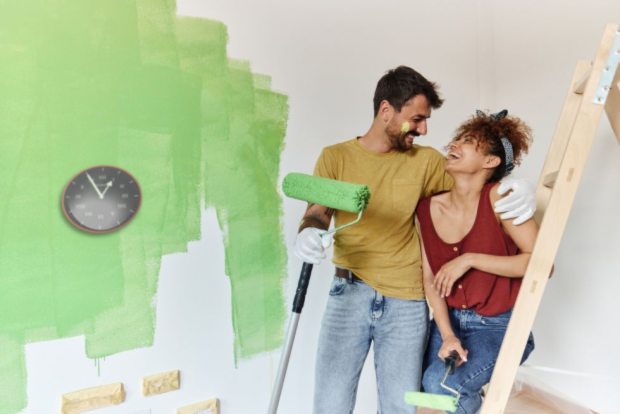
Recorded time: 12:55
